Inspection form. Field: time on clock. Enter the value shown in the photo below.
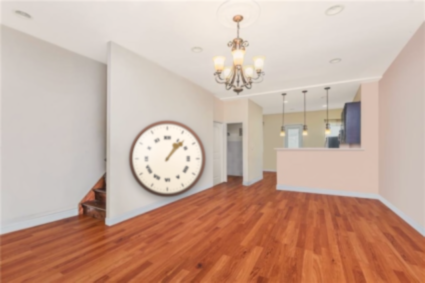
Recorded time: 1:07
